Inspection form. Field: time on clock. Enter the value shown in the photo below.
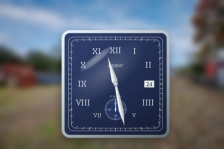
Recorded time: 11:28
